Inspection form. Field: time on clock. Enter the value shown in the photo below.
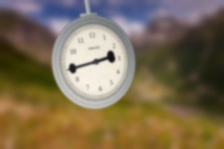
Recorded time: 2:44
